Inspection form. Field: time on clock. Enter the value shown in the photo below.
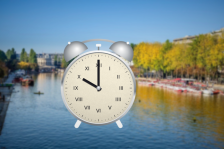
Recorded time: 10:00
